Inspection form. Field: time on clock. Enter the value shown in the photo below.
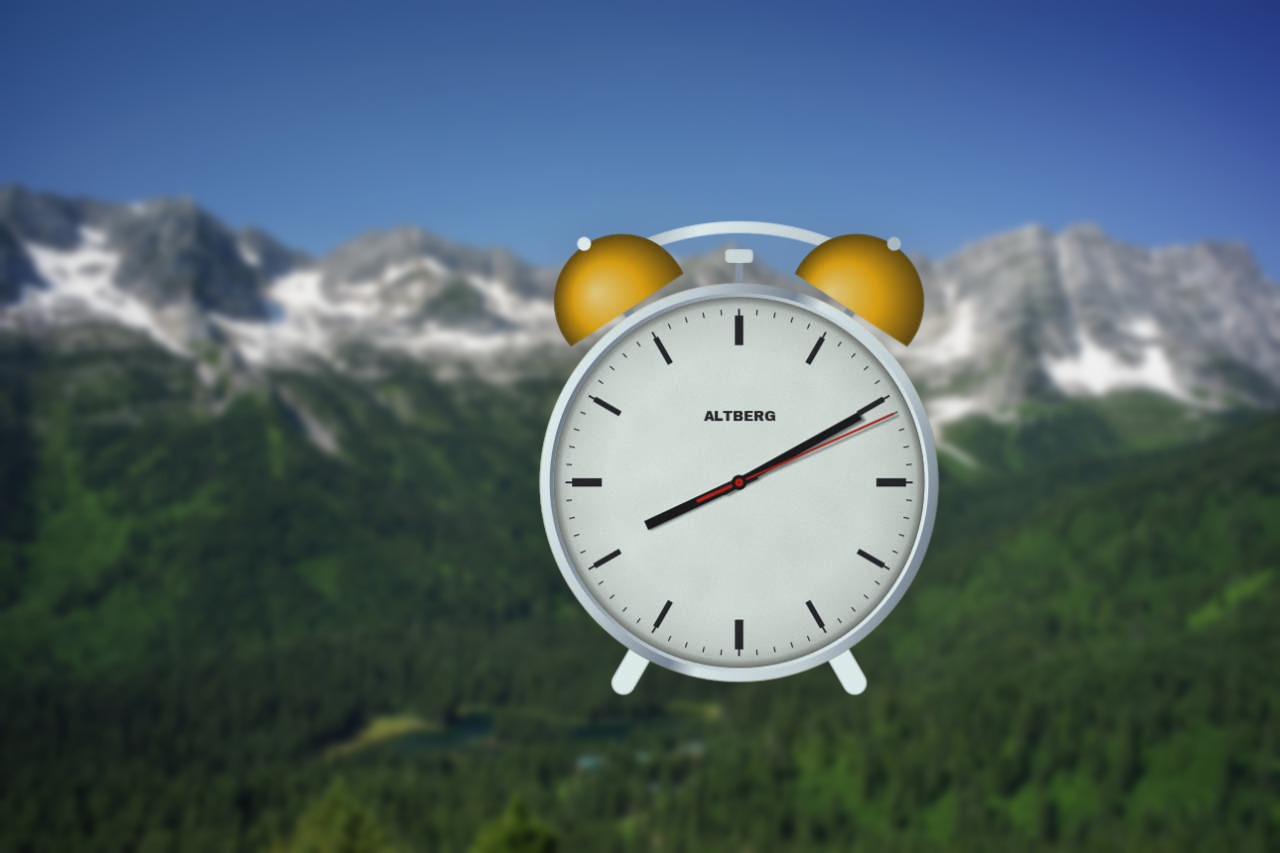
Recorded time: 8:10:11
